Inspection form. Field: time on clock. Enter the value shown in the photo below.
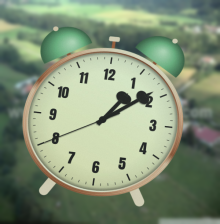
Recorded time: 1:08:40
